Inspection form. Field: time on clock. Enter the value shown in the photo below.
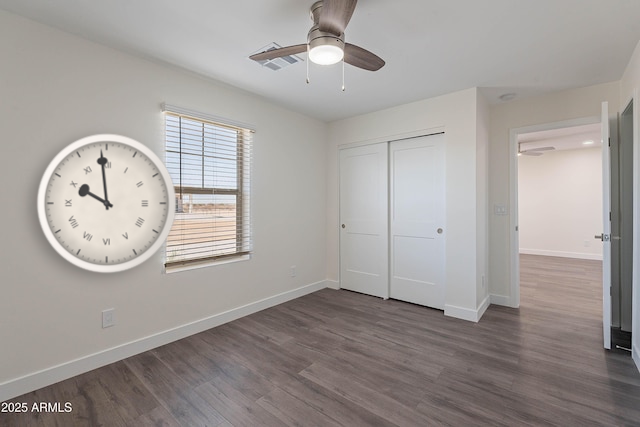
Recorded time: 9:59
